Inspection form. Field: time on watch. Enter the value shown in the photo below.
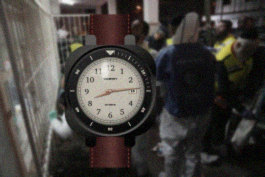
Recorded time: 8:14
